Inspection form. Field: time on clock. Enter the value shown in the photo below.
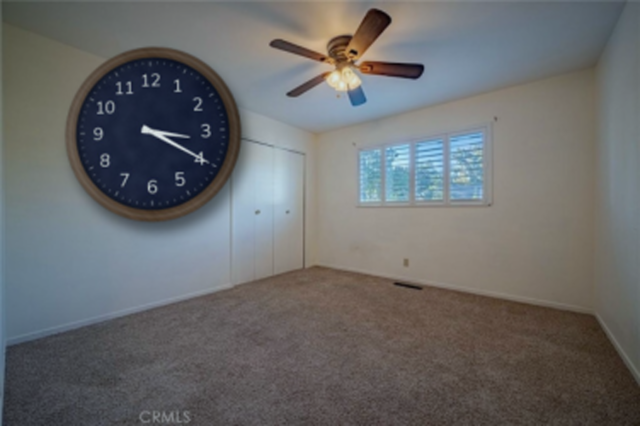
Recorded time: 3:20
